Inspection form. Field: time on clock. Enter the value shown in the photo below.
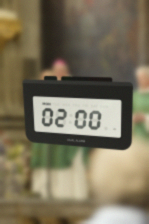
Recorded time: 2:00
